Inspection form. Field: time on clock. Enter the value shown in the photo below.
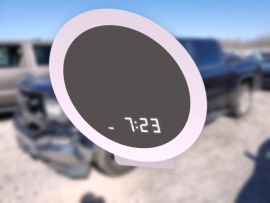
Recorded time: 7:23
